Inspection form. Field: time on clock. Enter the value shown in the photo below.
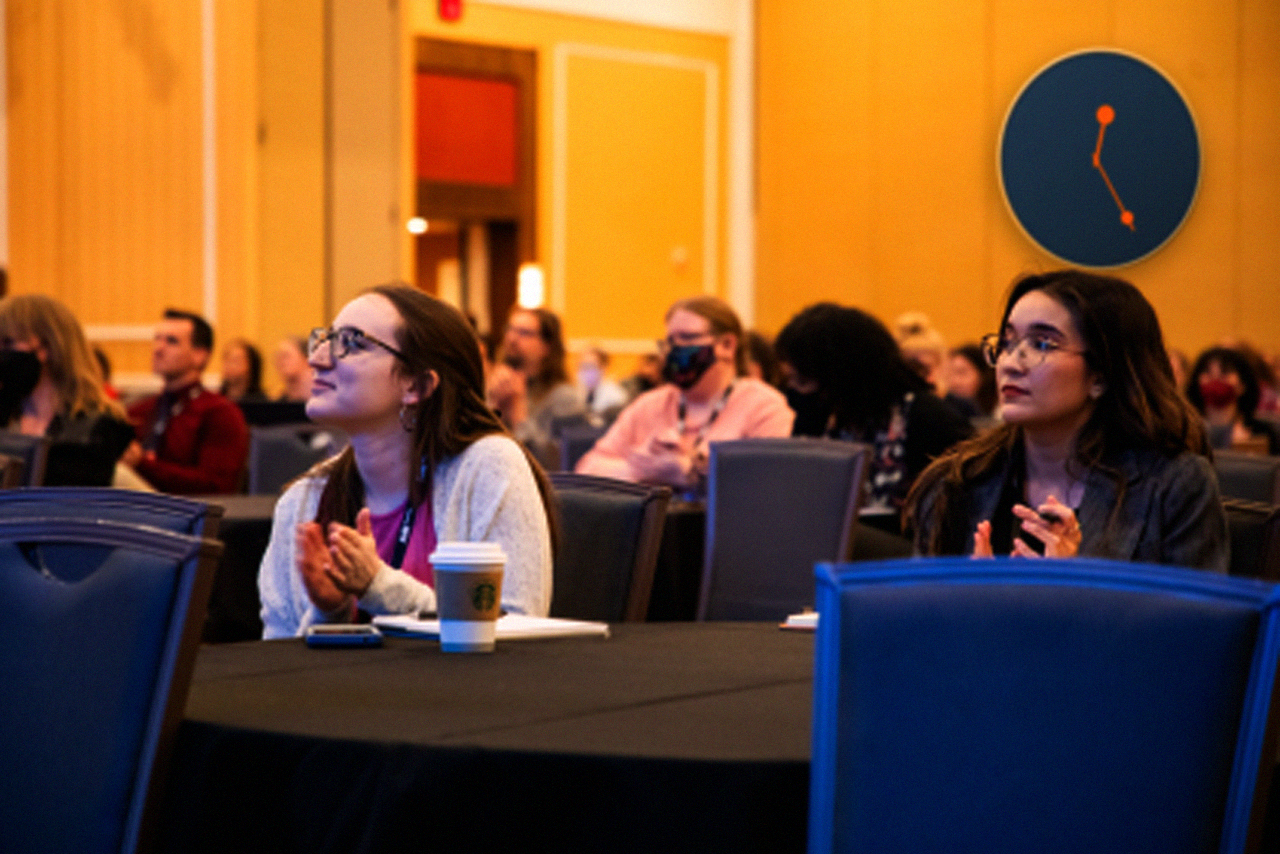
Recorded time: 12:25
